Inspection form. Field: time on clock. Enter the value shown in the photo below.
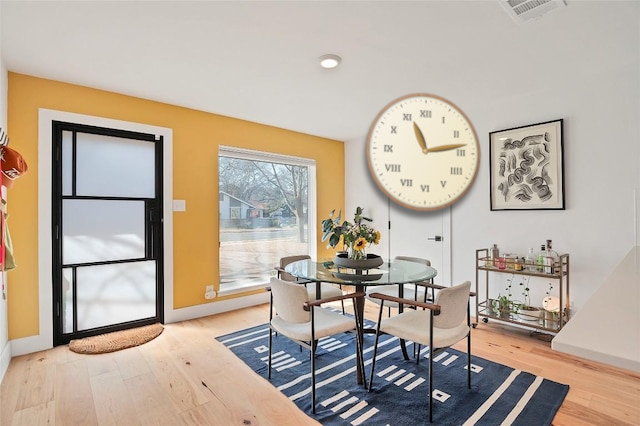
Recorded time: 11:13
